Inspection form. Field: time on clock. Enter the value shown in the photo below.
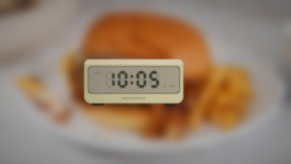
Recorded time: 10:05
